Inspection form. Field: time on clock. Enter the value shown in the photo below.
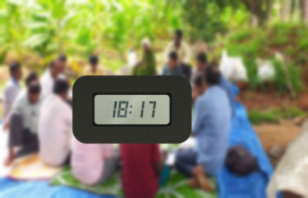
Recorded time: 18:17
